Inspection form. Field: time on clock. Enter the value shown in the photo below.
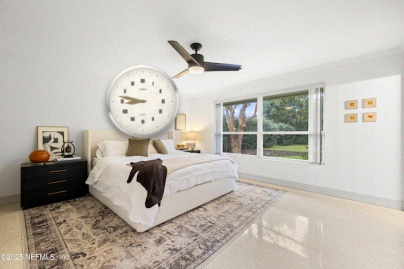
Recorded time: 8:47
